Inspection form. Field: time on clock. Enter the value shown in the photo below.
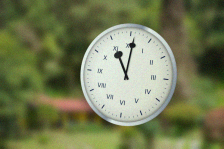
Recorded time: 11:01
